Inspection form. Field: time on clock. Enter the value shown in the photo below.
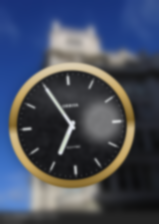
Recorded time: 6:55
